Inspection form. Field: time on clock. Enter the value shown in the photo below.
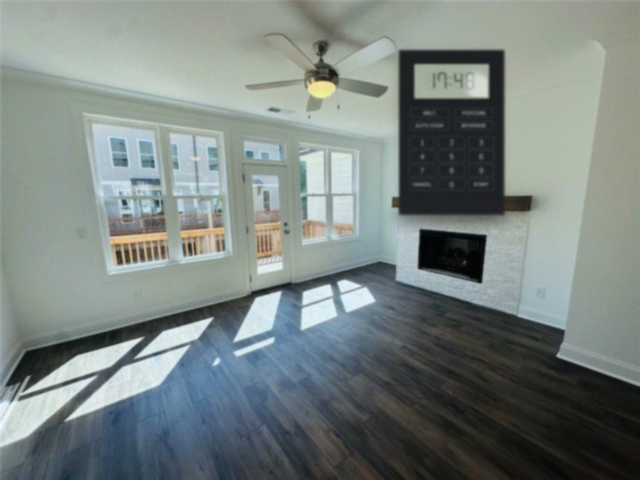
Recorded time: 17:48
